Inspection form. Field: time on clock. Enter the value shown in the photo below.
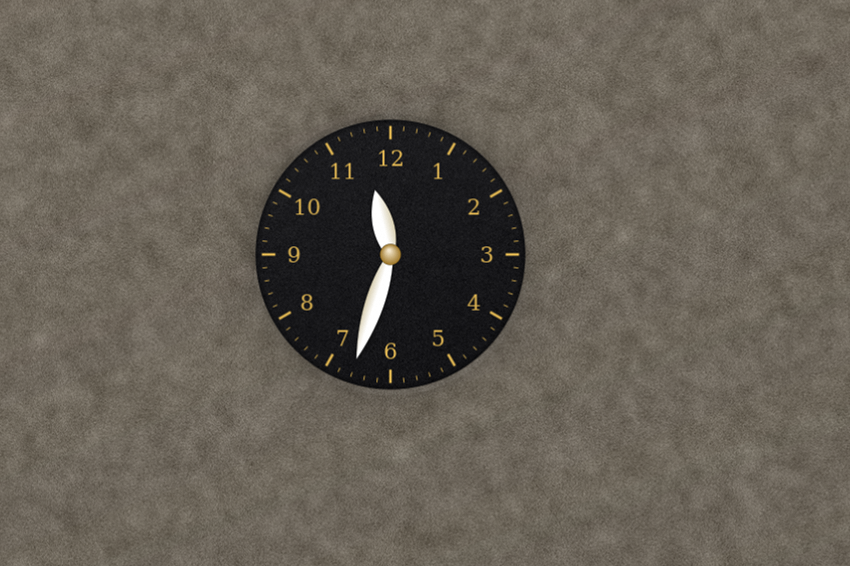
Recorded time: 11:33
